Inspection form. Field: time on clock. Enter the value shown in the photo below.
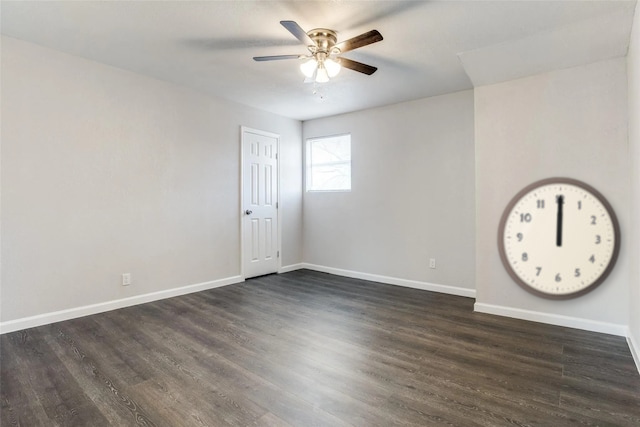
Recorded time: 12:00
